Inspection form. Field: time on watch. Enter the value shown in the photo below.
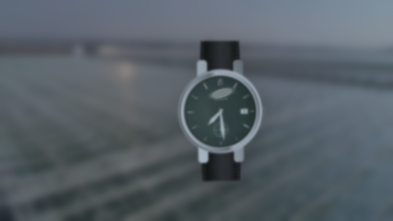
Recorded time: 7:29
